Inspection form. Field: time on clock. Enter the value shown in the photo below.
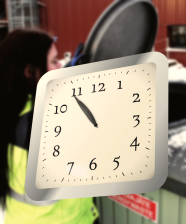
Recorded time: 10:54
